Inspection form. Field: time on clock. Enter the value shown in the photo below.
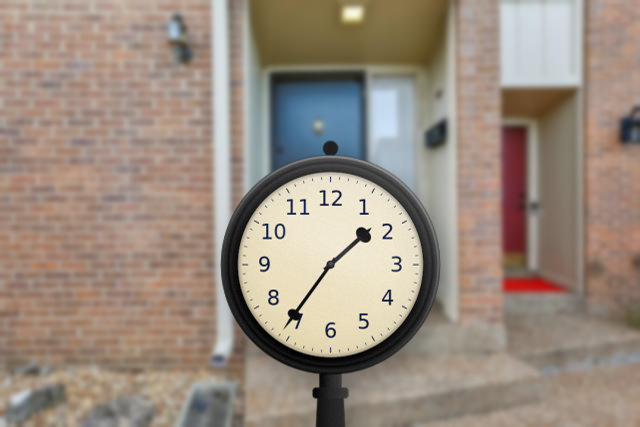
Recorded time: 1:36
